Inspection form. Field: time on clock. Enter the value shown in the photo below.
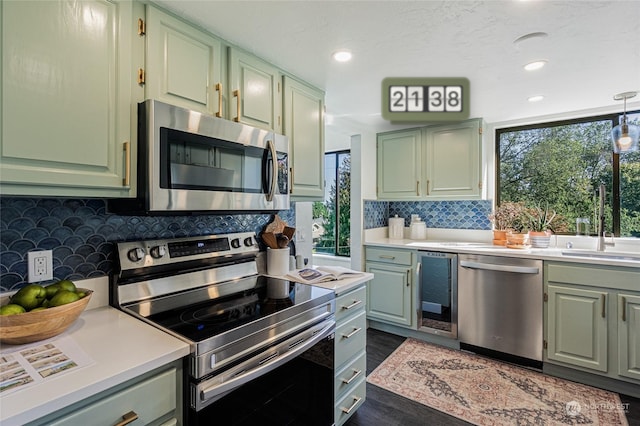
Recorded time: 21:38
